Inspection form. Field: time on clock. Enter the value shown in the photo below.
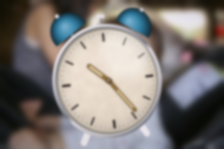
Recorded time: 10:24
